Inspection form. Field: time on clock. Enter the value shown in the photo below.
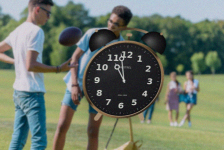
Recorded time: 10:58
